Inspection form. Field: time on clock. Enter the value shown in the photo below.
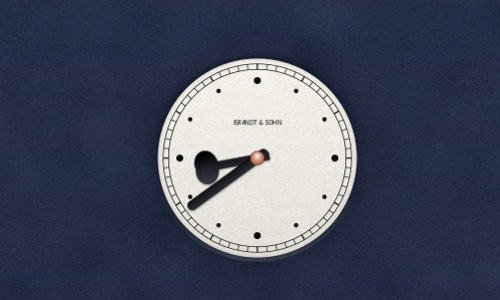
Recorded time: 8:39
